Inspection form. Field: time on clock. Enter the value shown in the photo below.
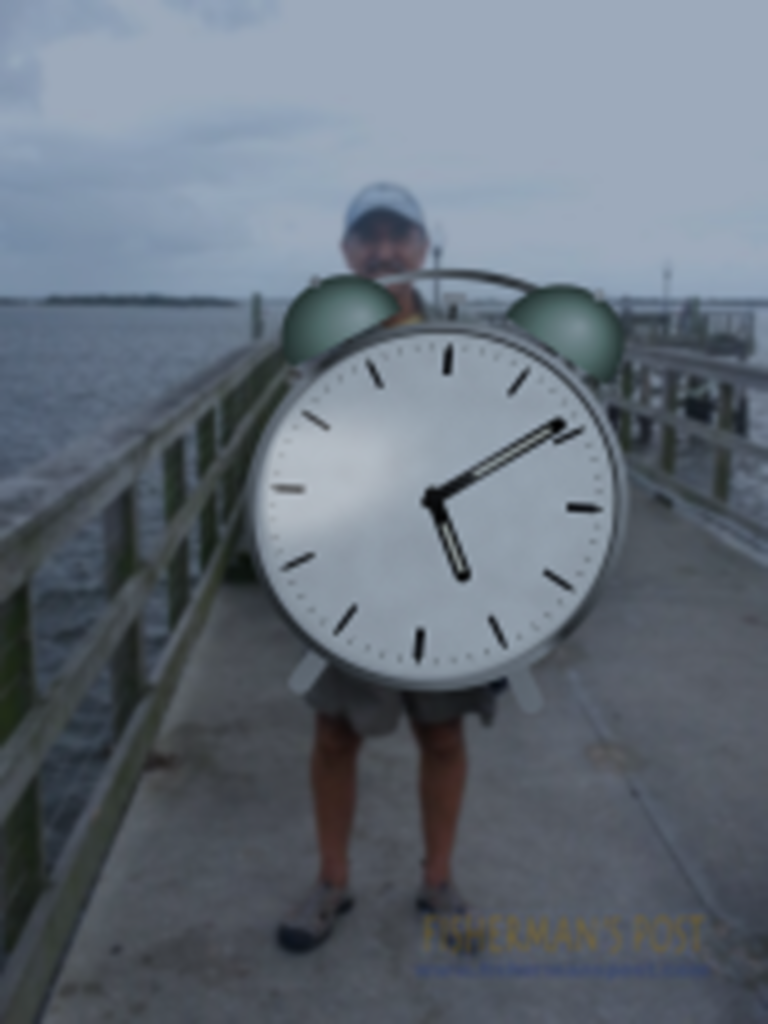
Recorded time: 5:09
